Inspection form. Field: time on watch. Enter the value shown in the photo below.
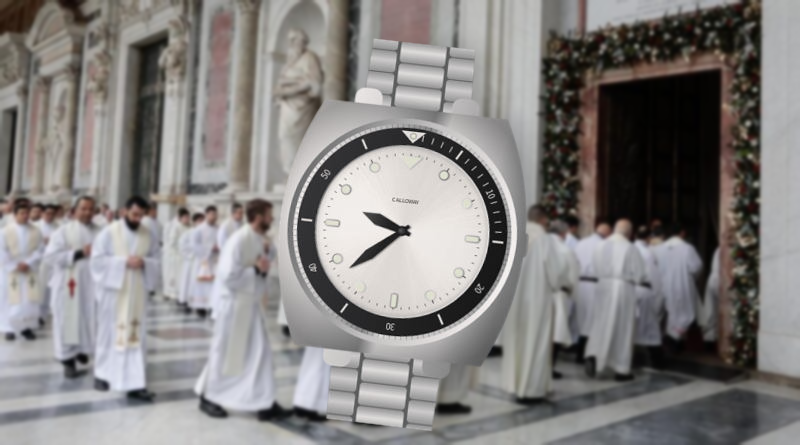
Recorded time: 9:38
